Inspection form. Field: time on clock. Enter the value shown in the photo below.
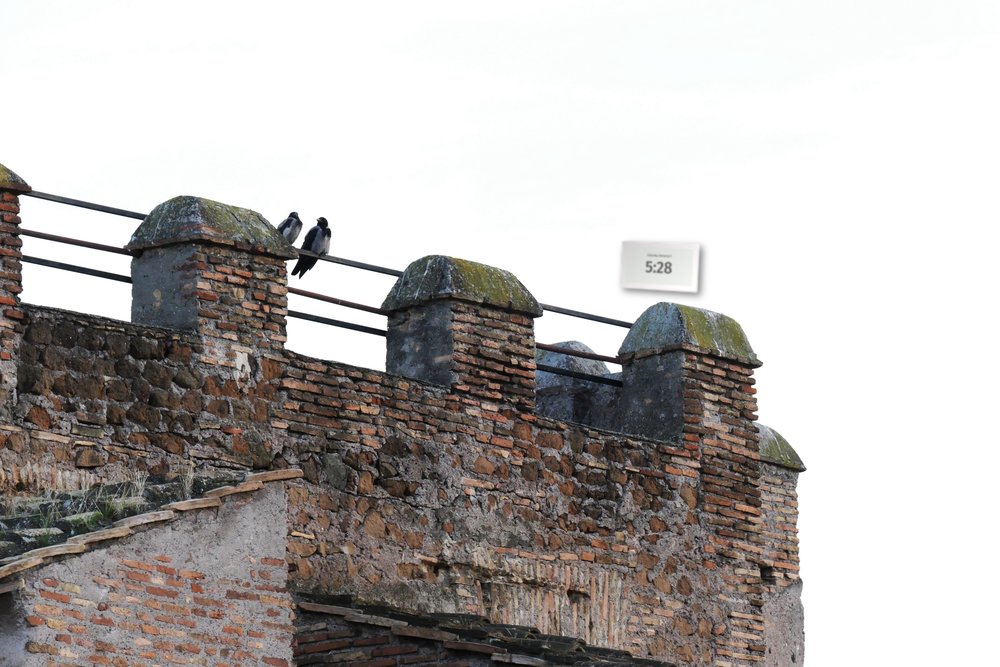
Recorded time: 5:28
